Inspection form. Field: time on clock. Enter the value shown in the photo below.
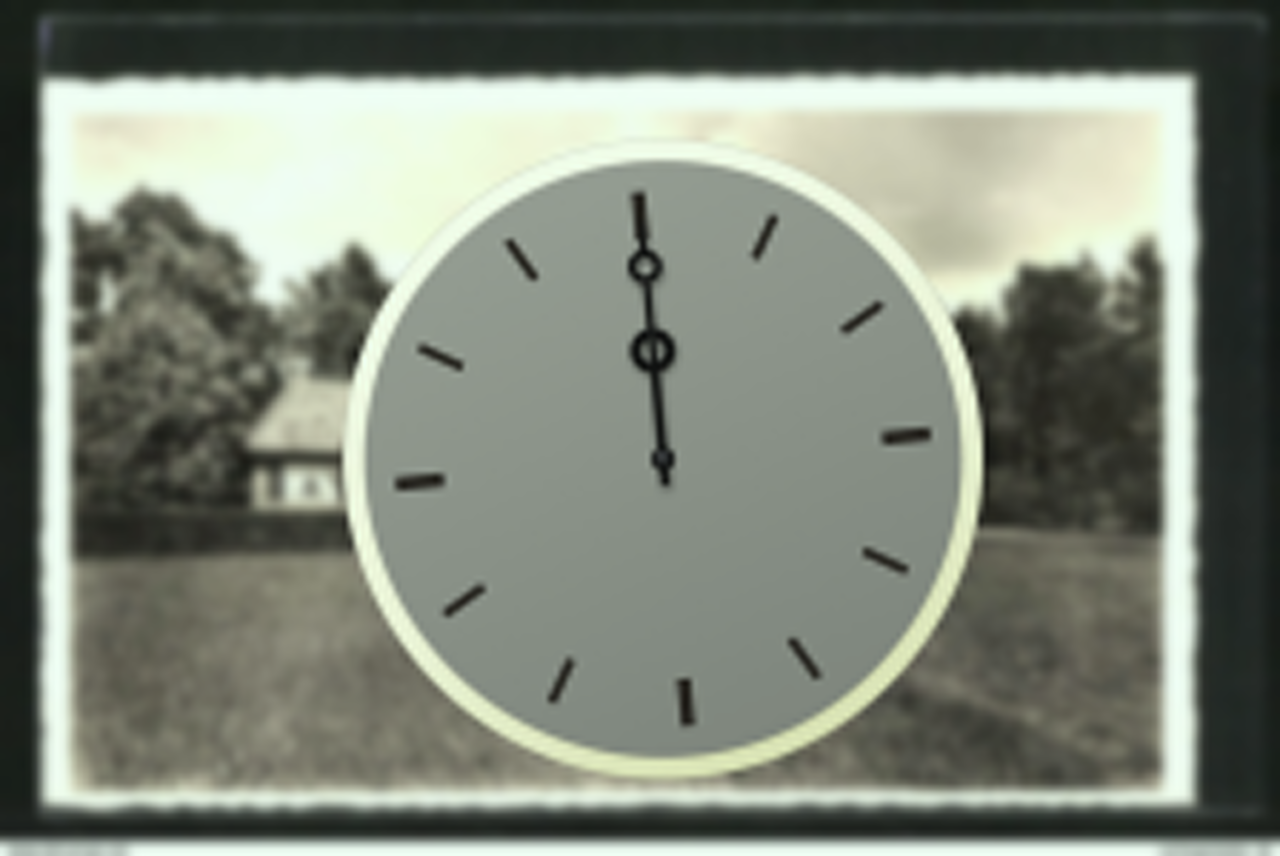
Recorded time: 12:00
